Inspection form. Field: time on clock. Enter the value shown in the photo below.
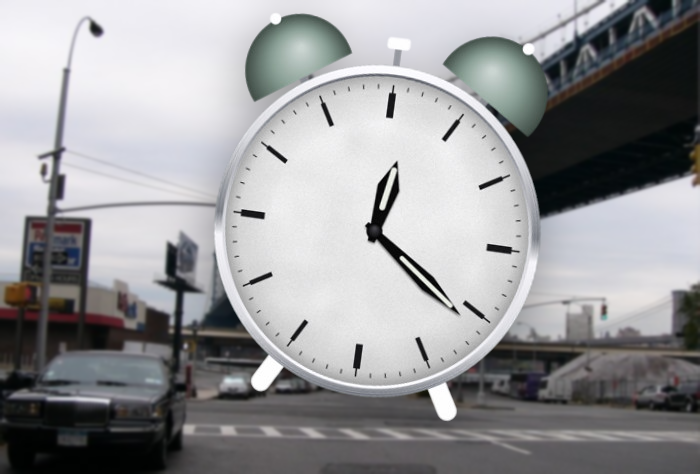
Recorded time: 12:21
